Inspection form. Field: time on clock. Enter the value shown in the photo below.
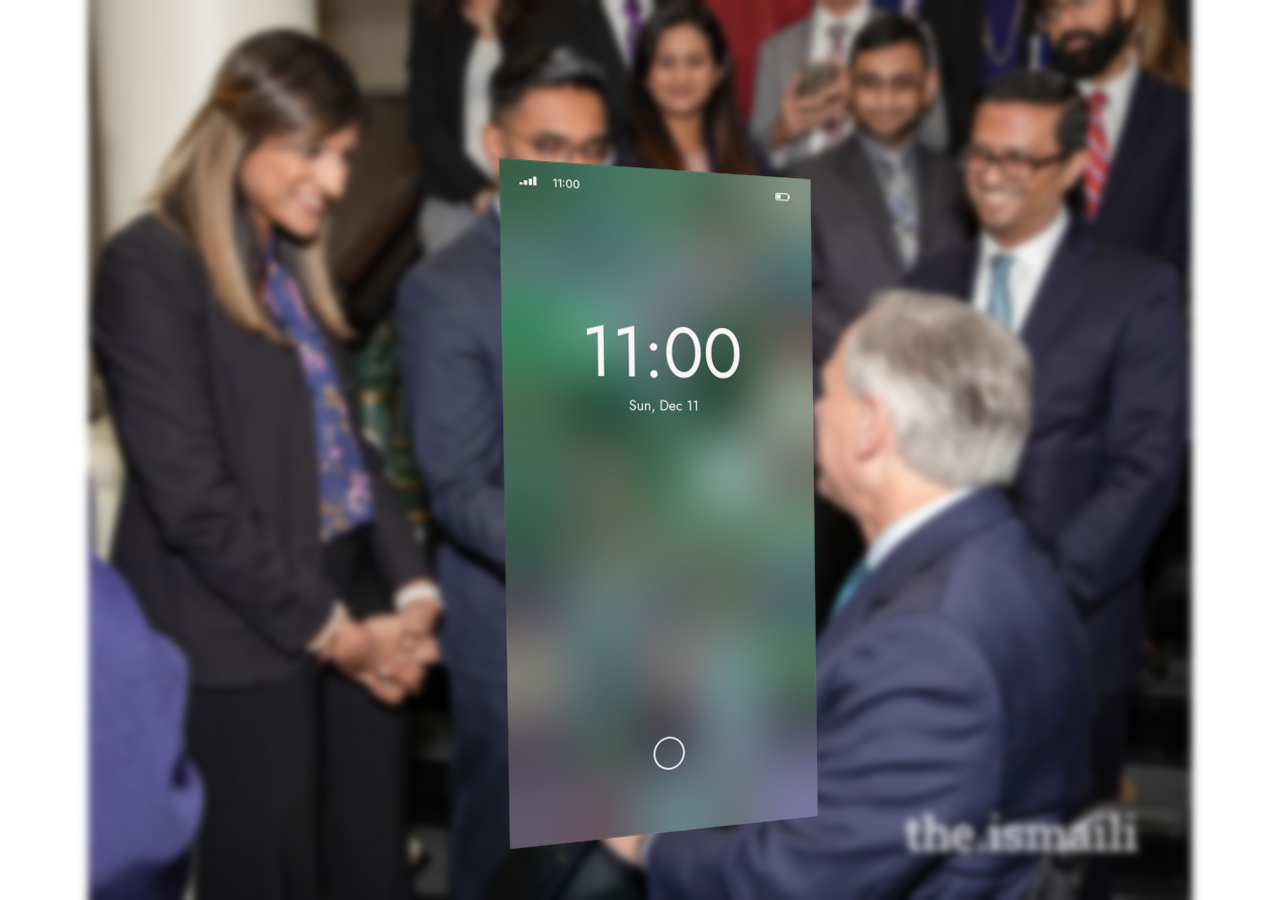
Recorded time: 11:00
